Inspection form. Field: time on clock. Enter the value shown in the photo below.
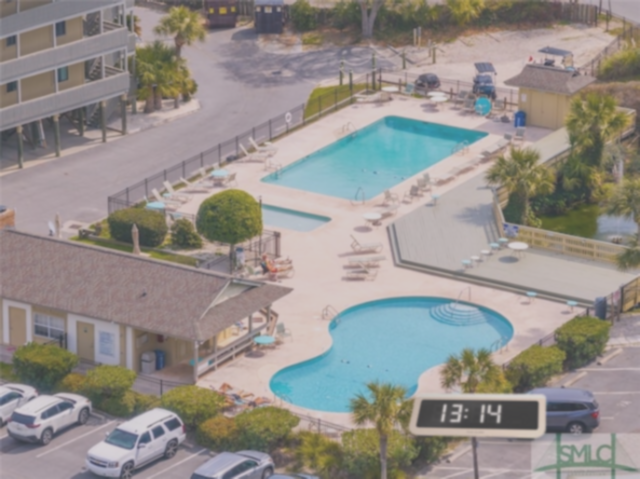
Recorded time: 13:14
